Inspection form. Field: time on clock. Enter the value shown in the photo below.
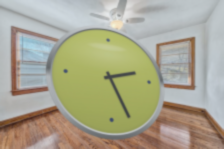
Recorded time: 2:26
